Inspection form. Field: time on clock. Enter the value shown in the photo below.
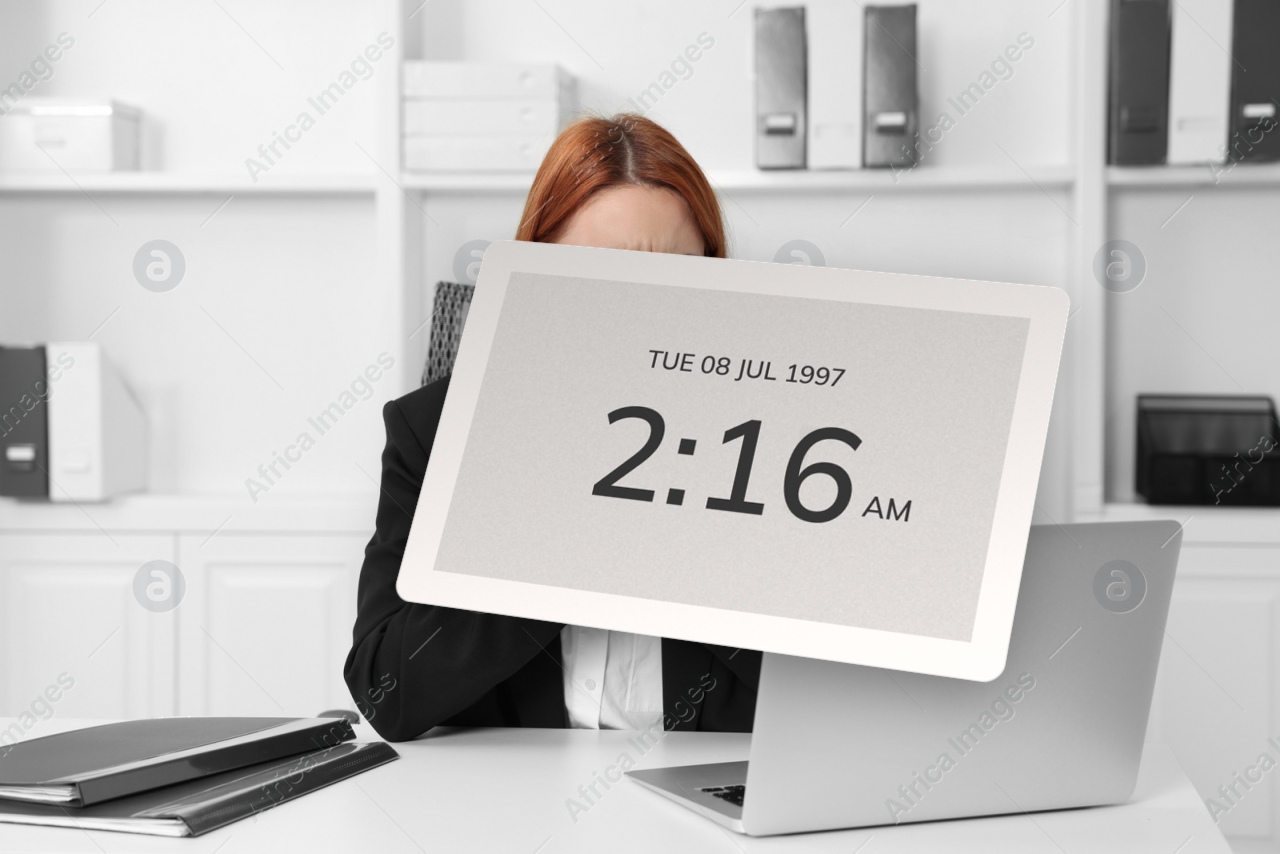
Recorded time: 2:16
